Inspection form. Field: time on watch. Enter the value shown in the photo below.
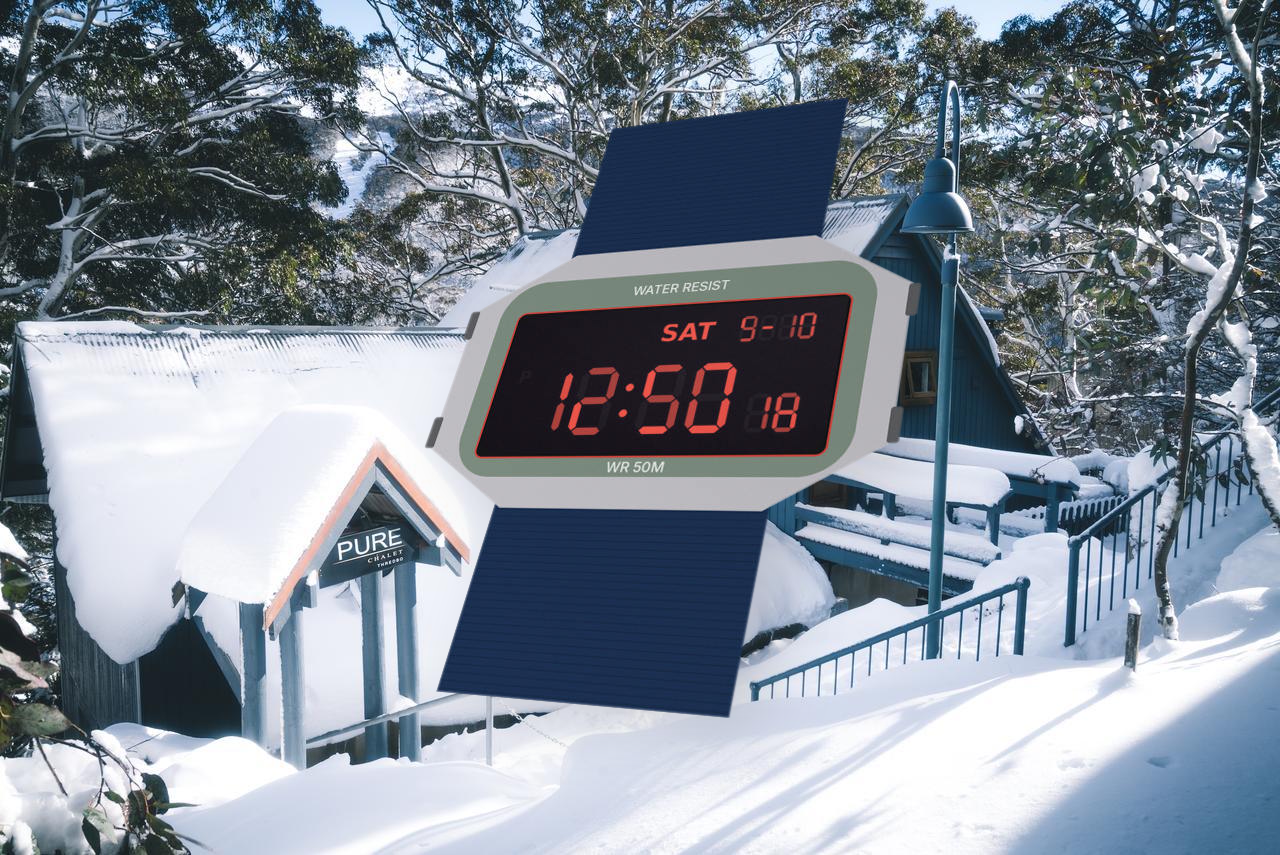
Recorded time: 12:50:18
